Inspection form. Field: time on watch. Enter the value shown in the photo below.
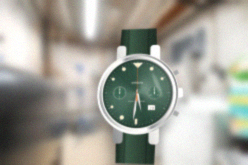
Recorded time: 5:31
